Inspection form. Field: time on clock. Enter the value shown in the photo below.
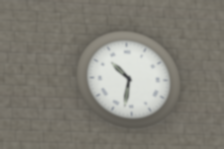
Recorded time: 10:32
